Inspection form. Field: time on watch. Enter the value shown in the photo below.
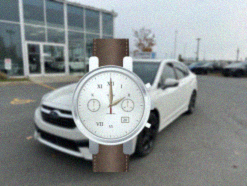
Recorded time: 2:00
